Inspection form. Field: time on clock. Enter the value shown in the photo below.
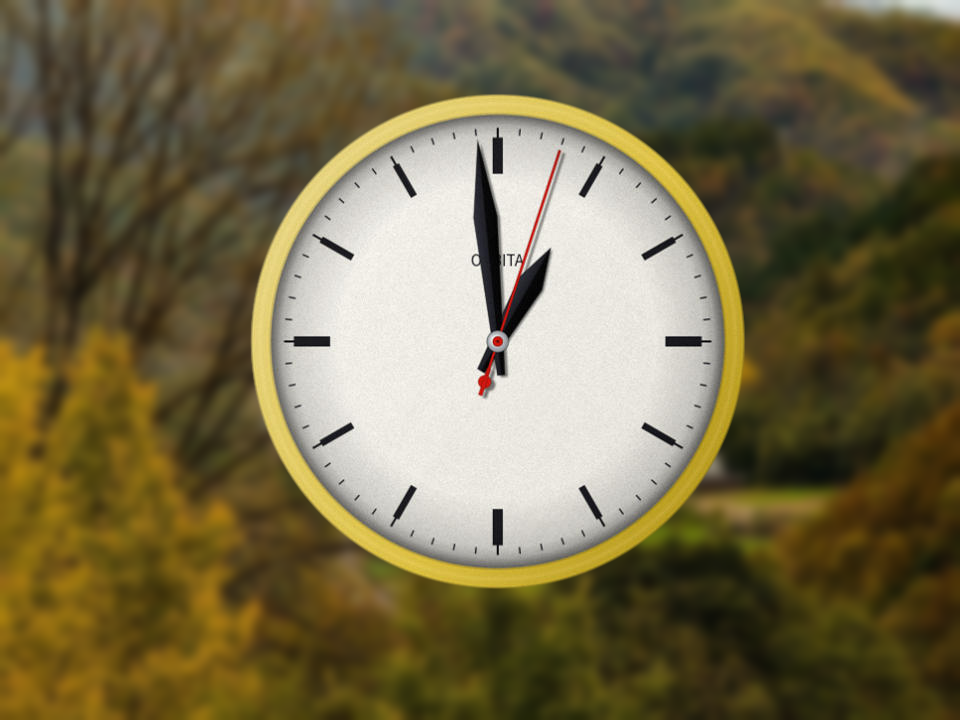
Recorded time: 12:59:03
